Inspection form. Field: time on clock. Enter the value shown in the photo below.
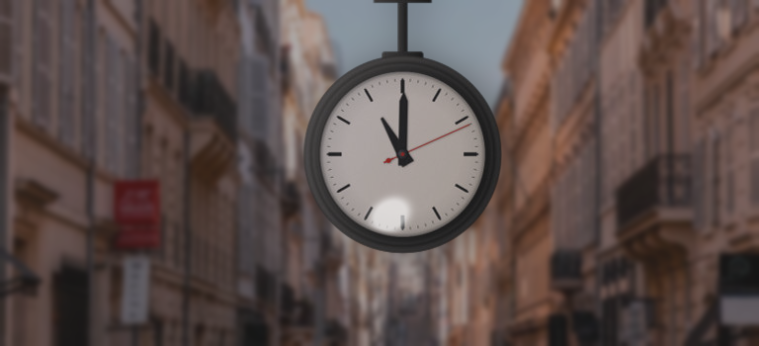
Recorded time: 11:00:11
